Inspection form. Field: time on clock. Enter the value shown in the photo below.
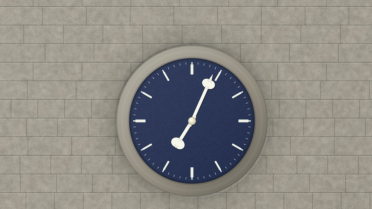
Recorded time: 7:04
